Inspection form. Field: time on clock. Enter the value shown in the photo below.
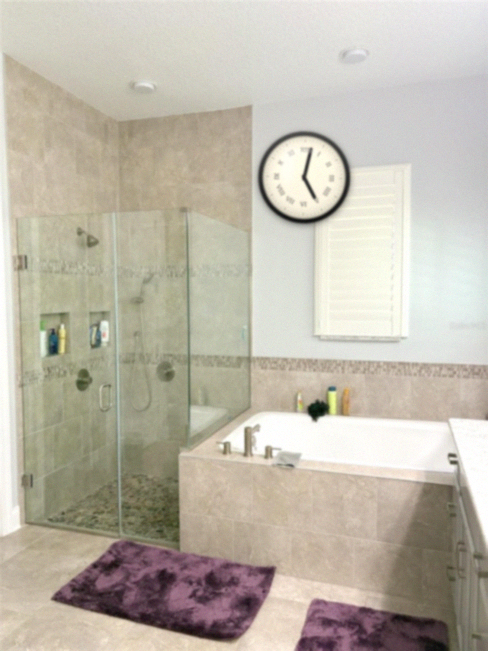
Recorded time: 5:02
